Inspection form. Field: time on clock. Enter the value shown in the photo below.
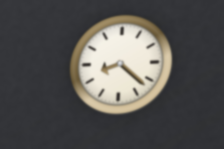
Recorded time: 8:22
